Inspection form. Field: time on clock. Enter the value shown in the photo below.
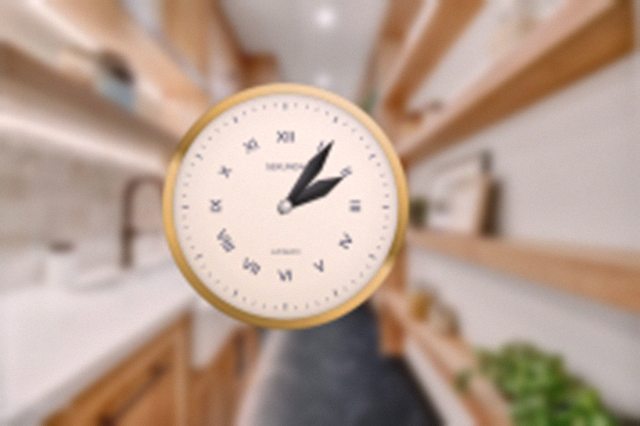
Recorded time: 2:06
